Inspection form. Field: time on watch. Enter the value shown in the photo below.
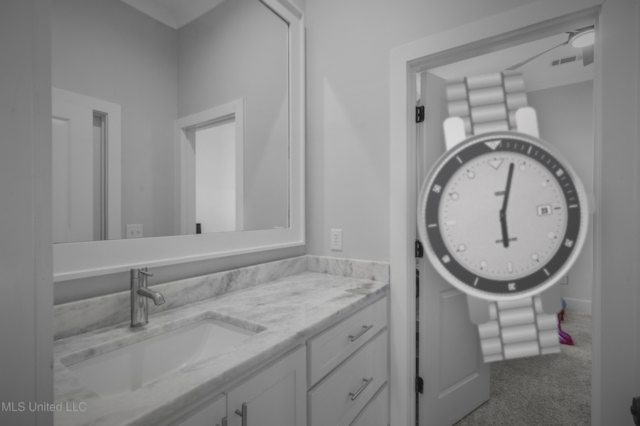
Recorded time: 6:03
